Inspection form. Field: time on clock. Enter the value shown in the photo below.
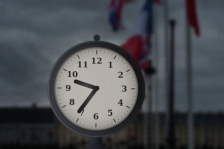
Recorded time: 9:36
